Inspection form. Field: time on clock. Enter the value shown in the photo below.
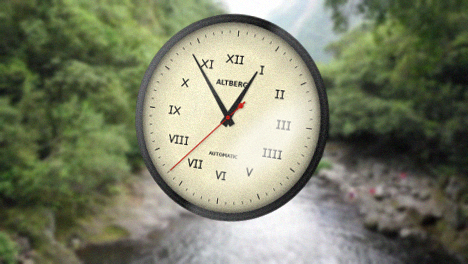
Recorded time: 12:53:37
